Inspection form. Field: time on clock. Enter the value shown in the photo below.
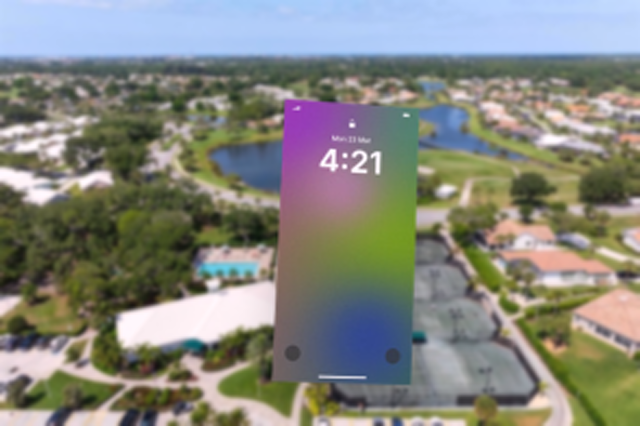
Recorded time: 4:21
